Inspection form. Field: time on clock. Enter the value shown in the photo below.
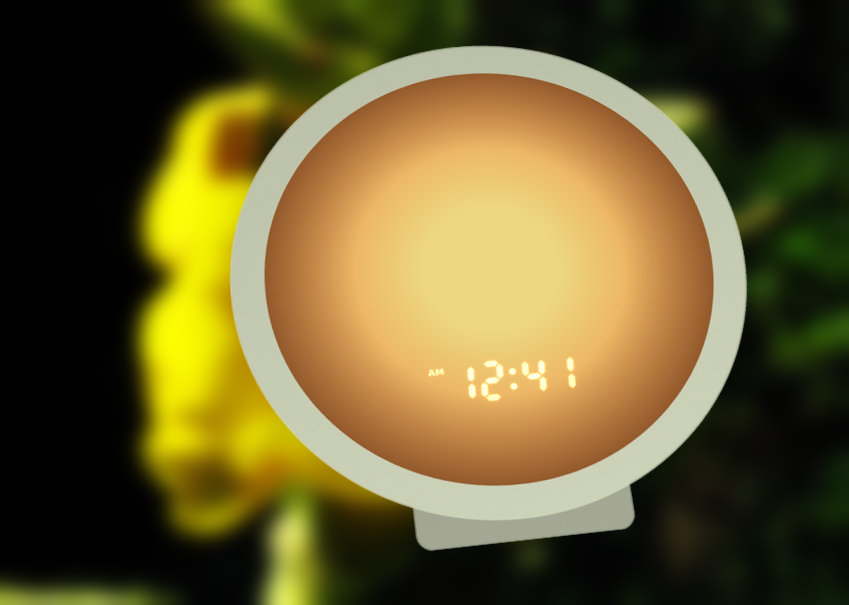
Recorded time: 12:41
